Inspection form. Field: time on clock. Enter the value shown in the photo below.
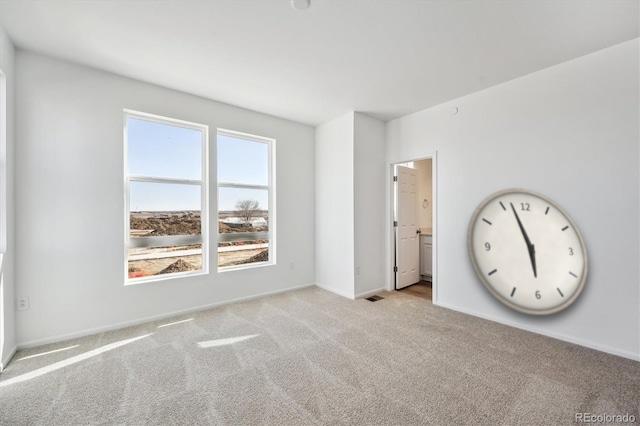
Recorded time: 5:57
